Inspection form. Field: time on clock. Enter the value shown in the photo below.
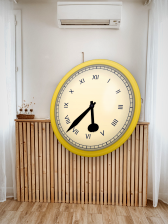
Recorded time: 5:37
